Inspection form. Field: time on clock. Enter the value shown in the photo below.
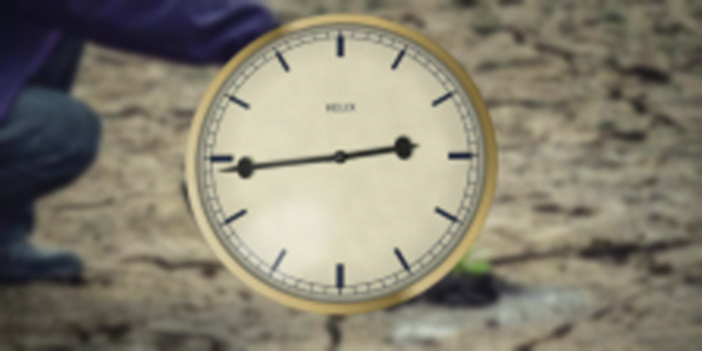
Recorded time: 2:44
